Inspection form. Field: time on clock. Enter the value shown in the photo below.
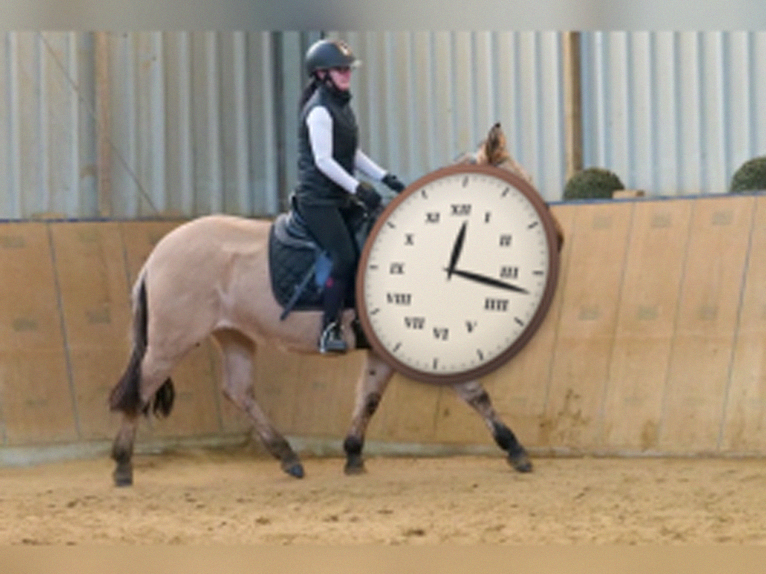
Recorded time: 12:17
